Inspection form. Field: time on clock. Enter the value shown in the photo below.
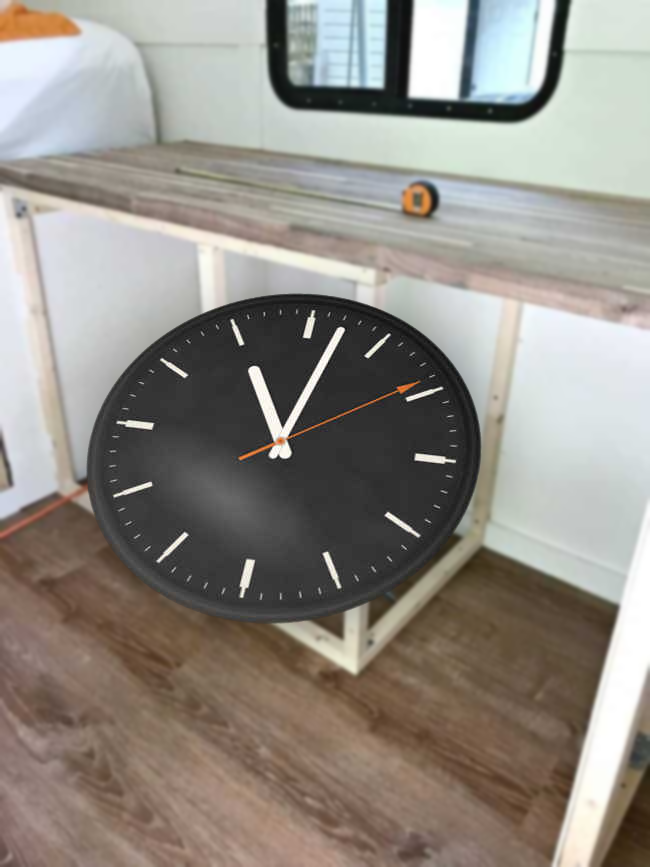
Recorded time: 11:02:09
